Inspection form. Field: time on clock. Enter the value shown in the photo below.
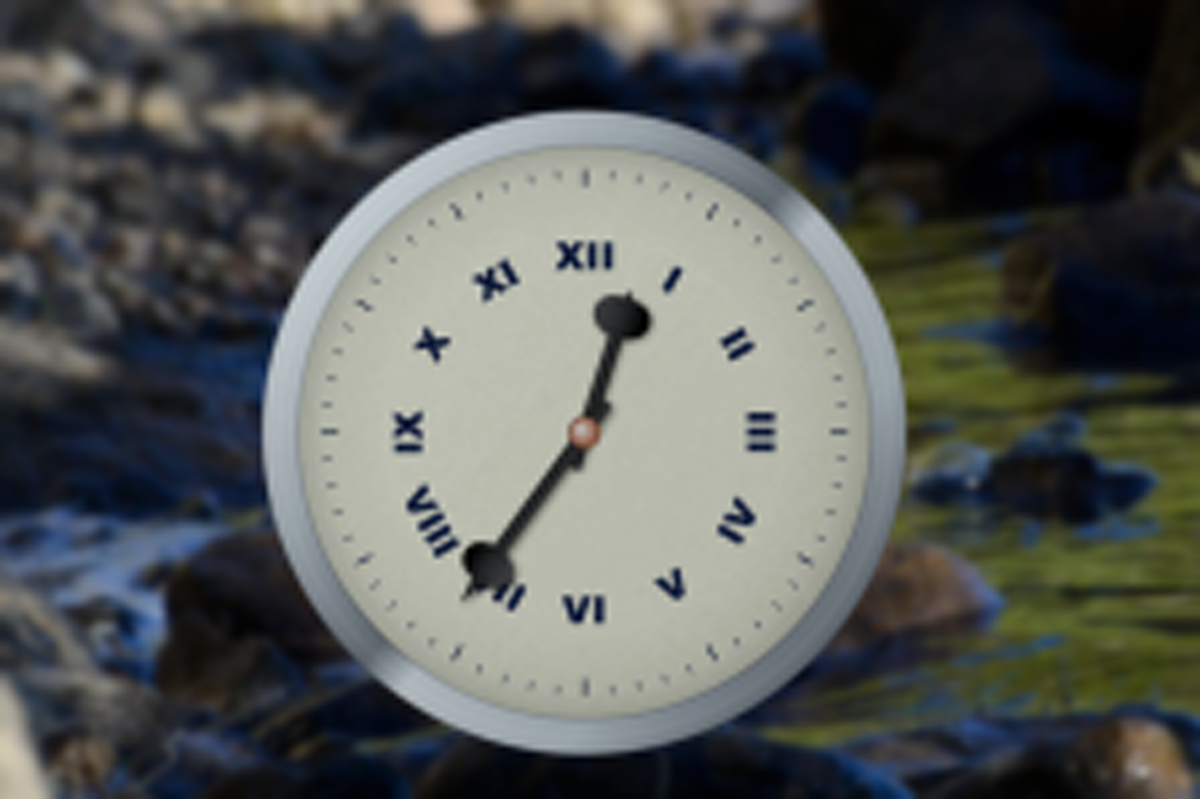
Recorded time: 12:36
